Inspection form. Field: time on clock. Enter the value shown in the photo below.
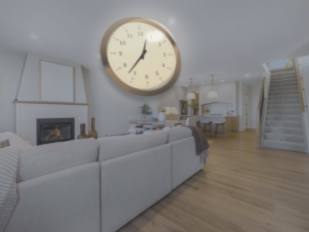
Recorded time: 12:37
